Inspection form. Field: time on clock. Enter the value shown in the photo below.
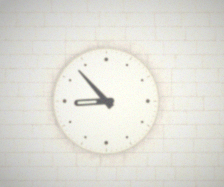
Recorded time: 8:53
